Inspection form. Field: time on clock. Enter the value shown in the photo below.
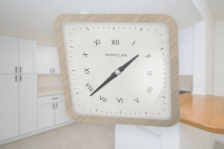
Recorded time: 1:38
